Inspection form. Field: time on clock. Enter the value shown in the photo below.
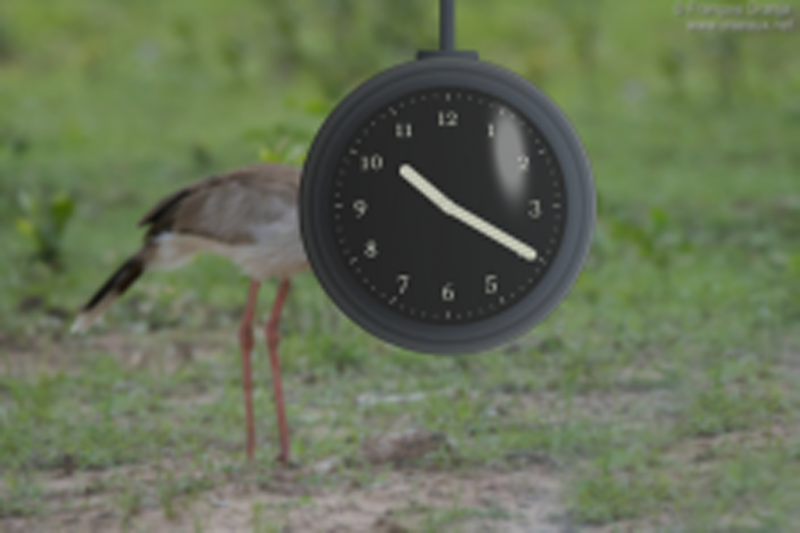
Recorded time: 10:20
